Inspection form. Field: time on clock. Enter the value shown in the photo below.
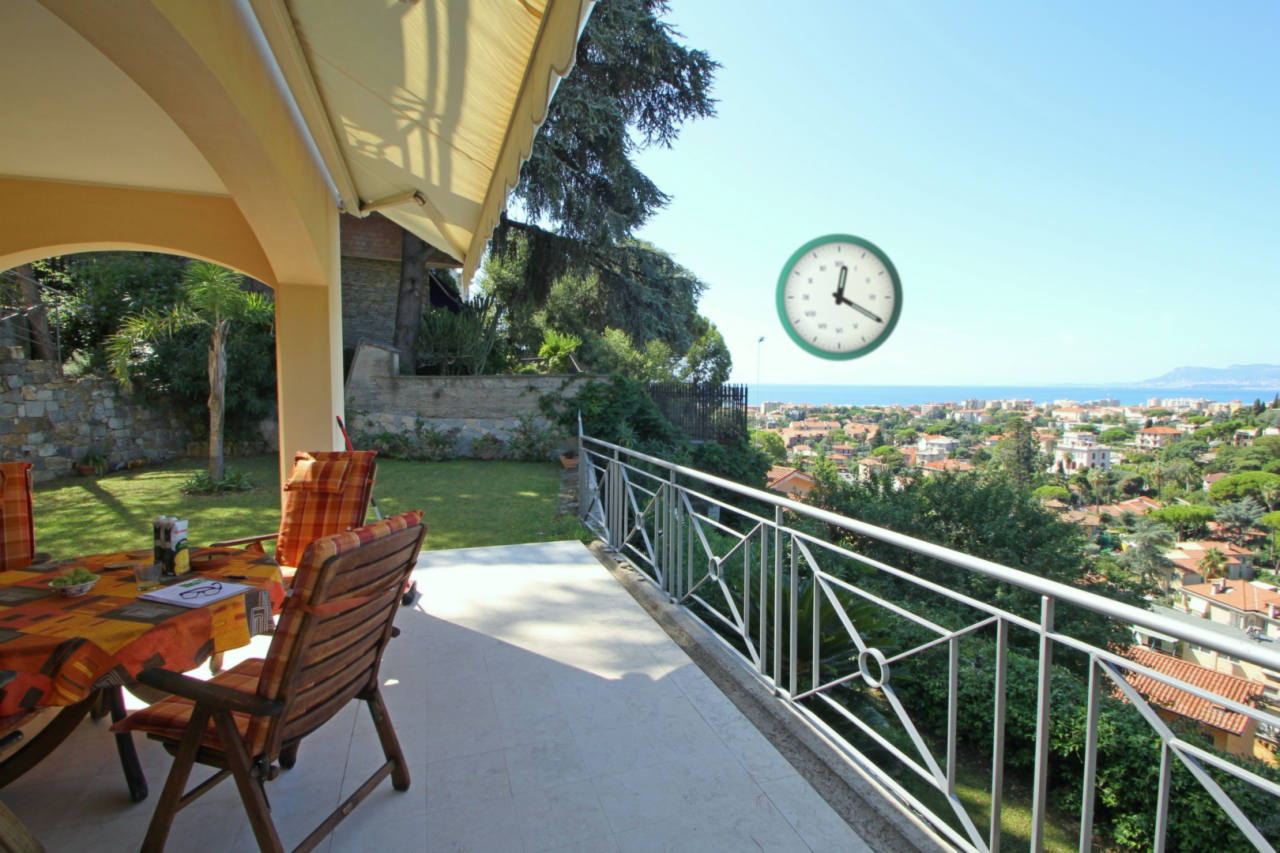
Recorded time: 12:20
